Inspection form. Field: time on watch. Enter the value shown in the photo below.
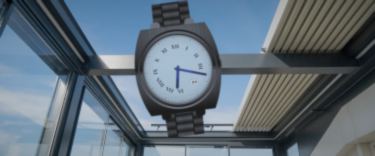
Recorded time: 6:18
